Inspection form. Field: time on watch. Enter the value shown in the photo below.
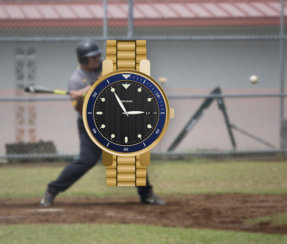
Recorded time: 2:55
